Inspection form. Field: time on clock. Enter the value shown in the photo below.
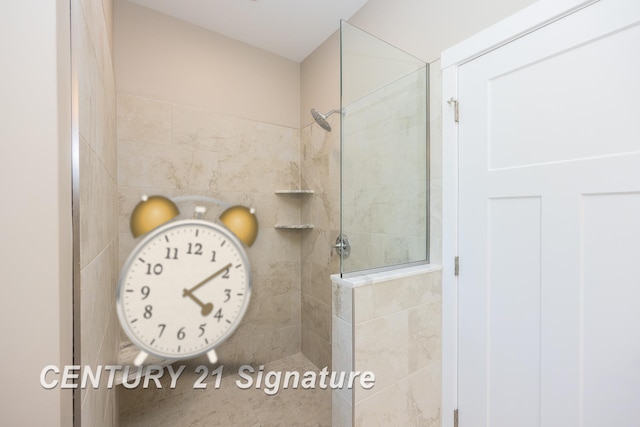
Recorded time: 4:09
